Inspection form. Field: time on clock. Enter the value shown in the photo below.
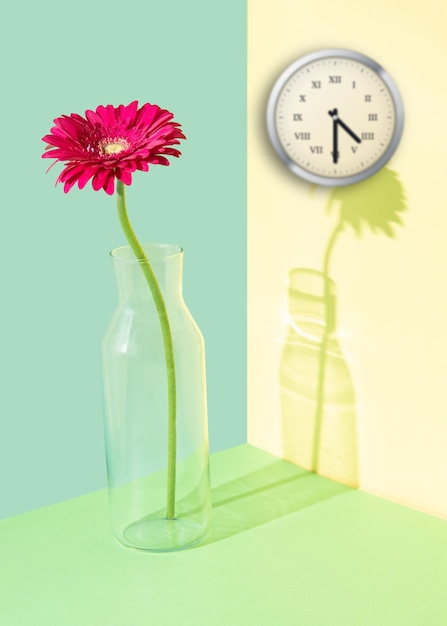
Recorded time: 4:30
